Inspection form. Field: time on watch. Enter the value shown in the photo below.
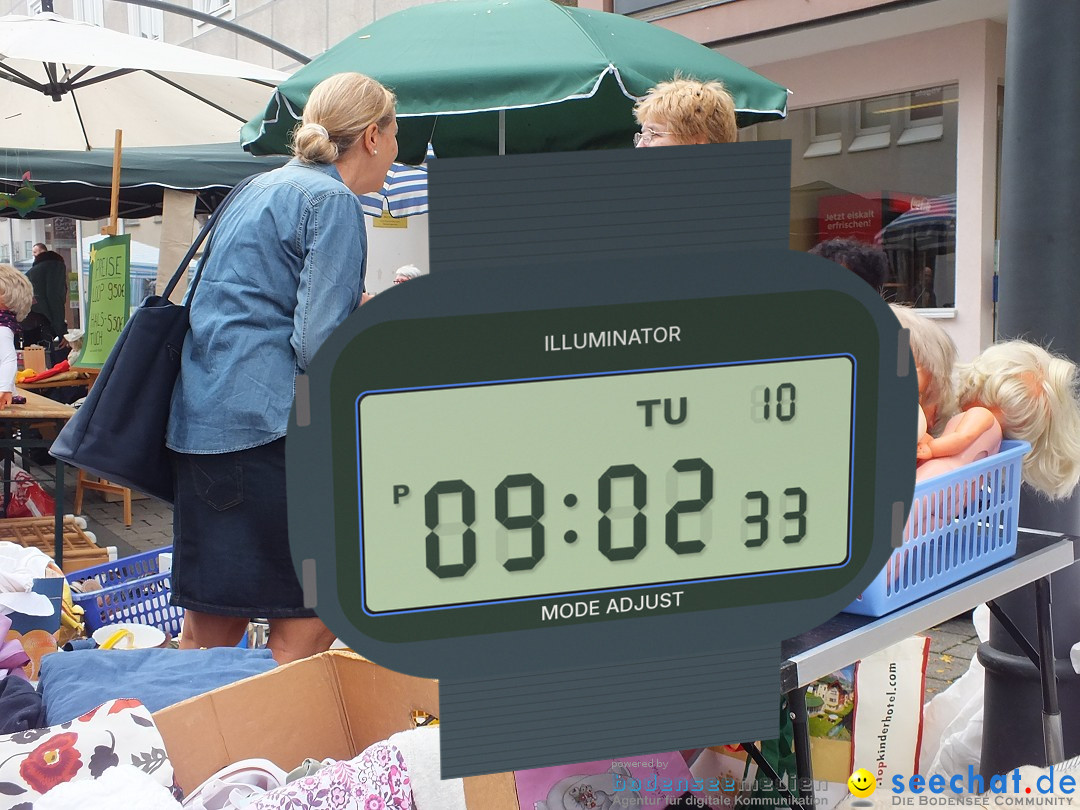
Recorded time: 9:02:33
